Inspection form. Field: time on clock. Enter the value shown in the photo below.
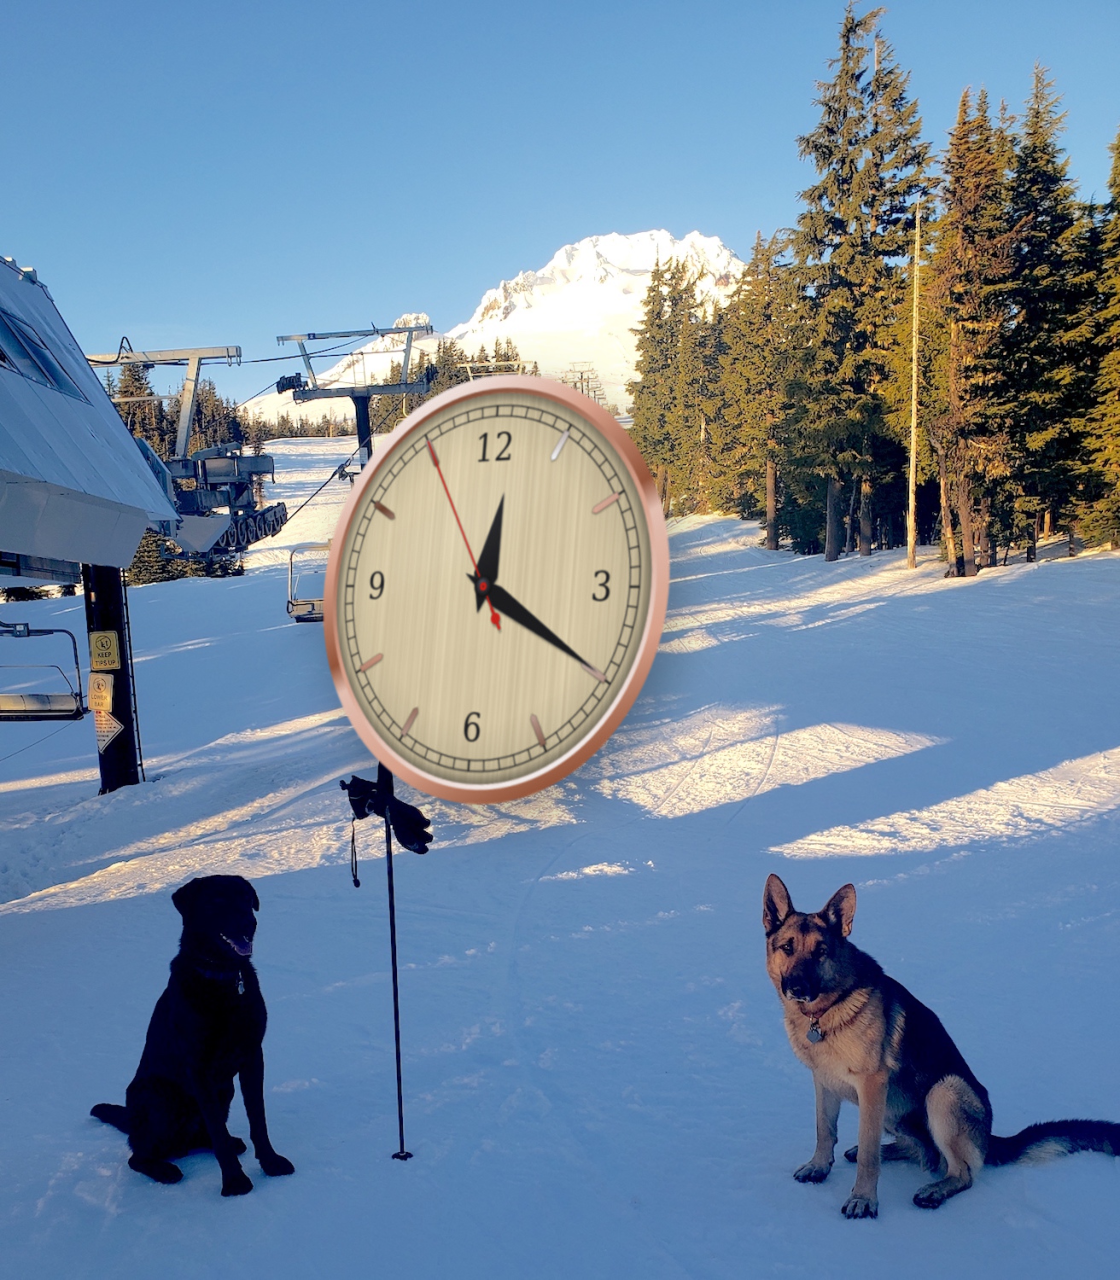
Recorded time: 12:19:55
